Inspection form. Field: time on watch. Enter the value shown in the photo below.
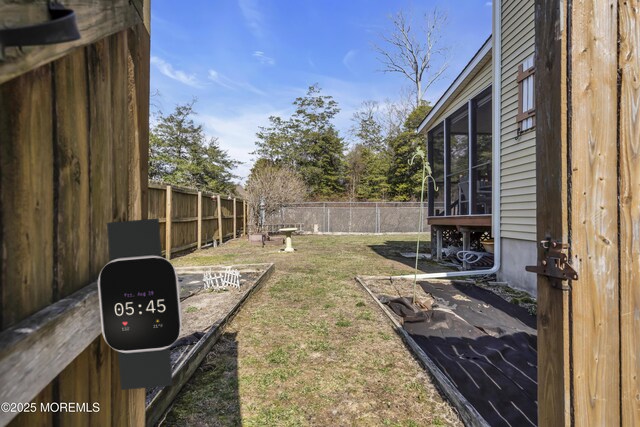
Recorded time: 5:45
